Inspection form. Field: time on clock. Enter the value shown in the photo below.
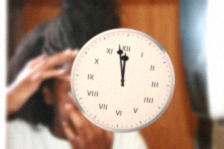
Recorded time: 11:58
